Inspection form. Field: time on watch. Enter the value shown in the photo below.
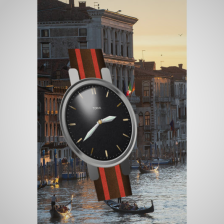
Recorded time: 2:39
